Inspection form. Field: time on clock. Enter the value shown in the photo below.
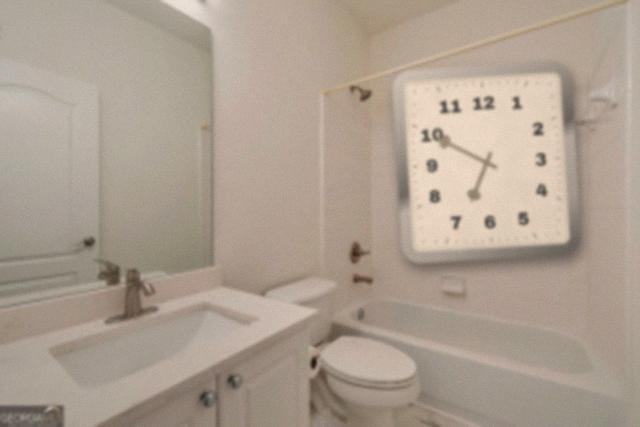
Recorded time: 6:50
